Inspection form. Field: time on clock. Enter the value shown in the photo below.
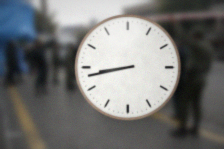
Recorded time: 8:43
